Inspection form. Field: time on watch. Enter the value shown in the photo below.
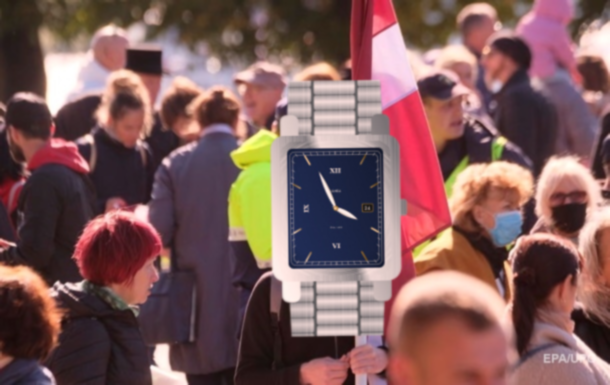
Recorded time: 3:56
